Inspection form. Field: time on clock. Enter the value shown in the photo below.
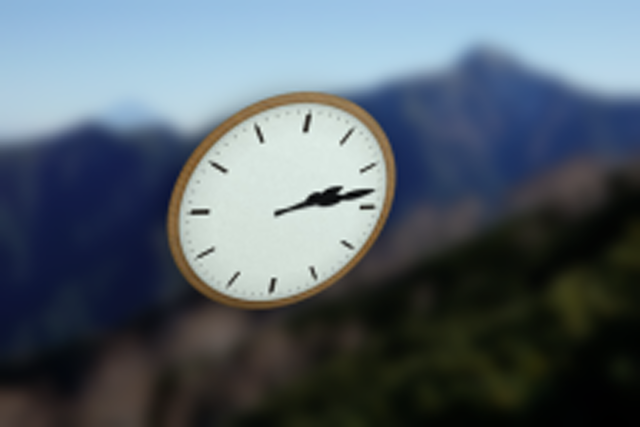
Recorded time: 2:13
